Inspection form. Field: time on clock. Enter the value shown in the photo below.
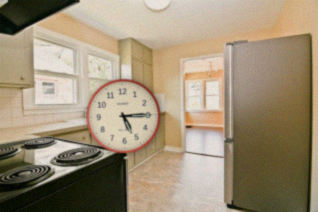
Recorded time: 5:15
